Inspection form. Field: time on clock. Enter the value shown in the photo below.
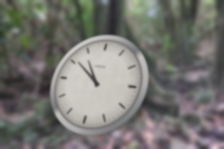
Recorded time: 10:51
